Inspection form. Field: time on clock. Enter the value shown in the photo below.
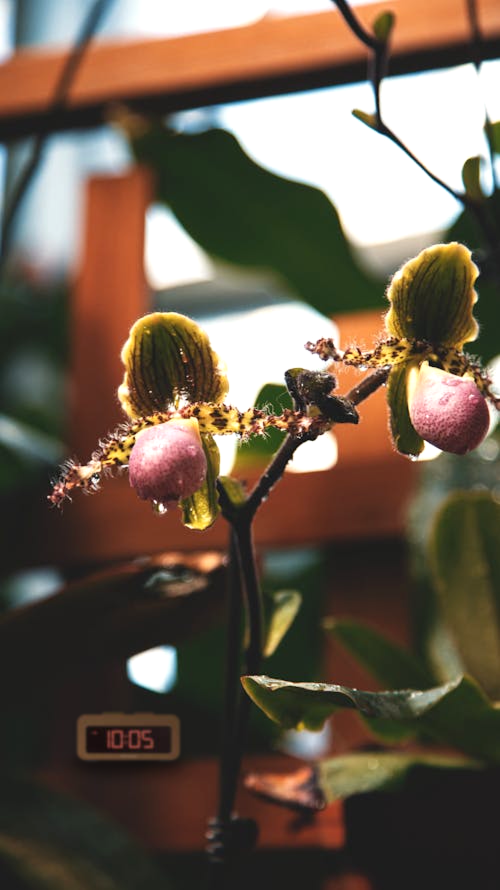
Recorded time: 10:05
